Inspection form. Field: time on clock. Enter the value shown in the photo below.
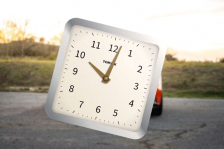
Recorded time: 10:02
